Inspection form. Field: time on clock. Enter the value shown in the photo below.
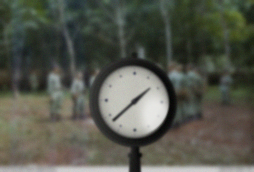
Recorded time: 1:38
